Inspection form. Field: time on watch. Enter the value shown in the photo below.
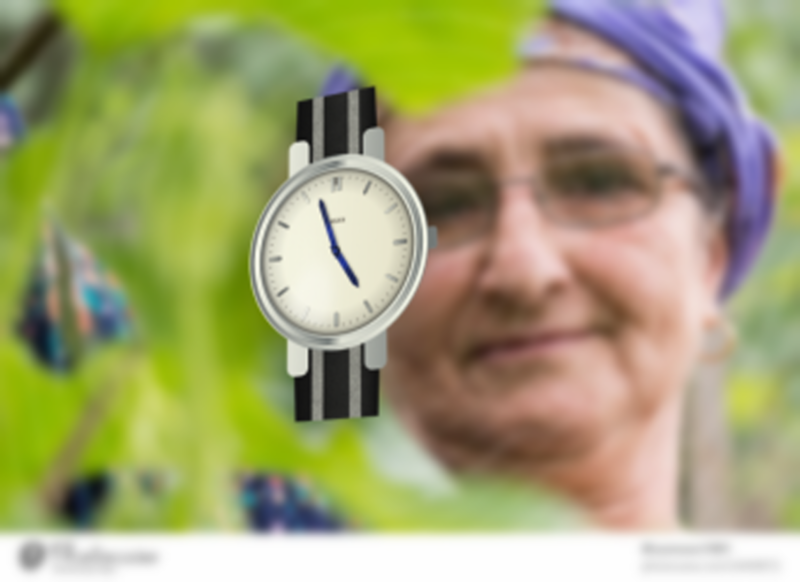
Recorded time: 4:57
